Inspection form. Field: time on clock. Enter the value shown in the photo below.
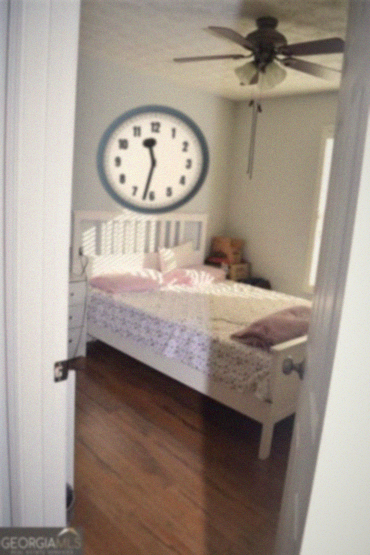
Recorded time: 11:32
